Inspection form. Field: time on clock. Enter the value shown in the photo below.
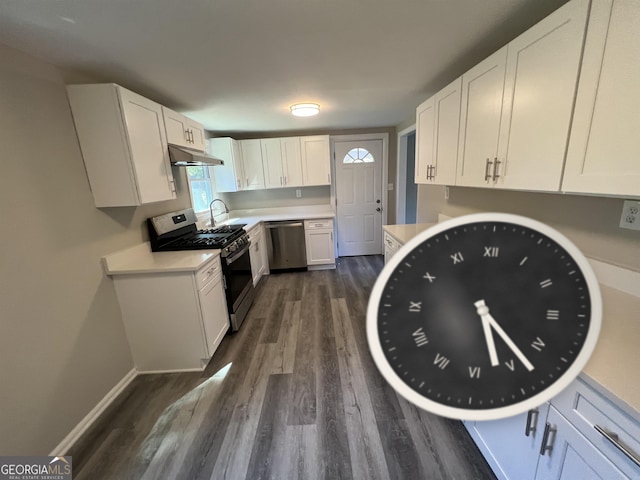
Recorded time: 5:23
